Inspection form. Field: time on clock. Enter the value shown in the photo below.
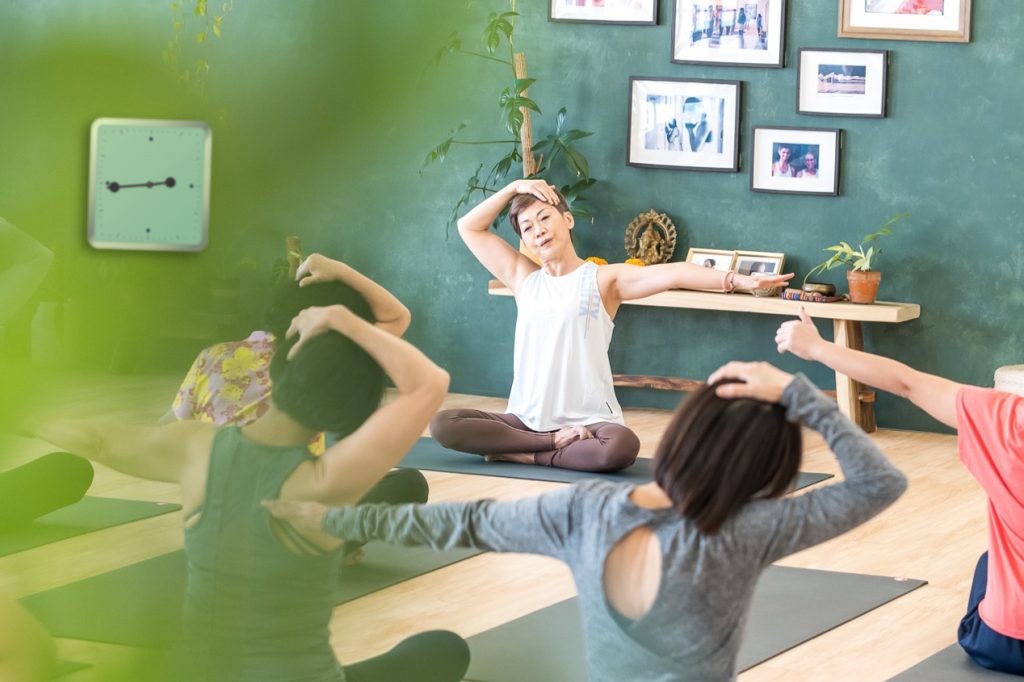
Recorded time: 2:44
